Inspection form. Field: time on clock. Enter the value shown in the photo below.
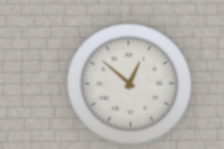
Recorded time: 12:52
